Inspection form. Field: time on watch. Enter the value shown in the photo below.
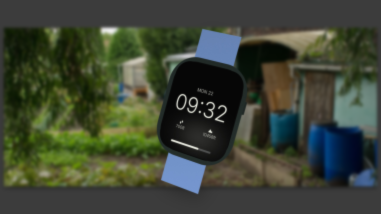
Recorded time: 9:32
